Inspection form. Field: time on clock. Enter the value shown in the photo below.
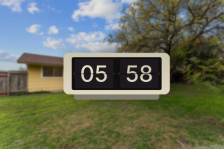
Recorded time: 5:58
